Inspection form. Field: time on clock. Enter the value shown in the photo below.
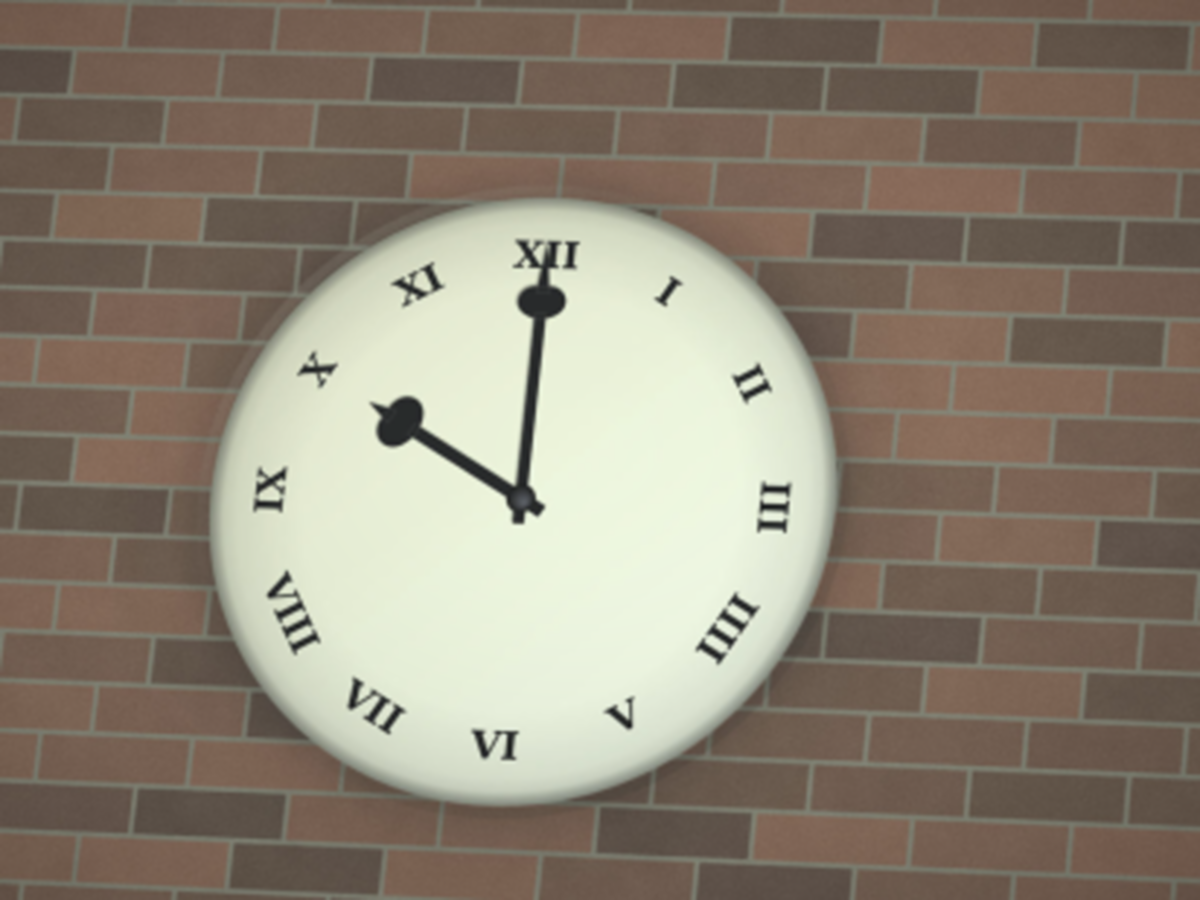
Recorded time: 10:00
